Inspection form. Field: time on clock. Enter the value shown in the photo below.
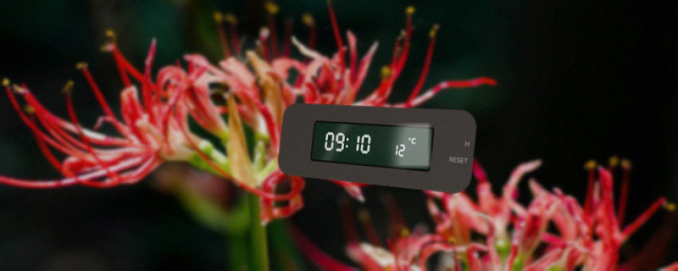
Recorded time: 9:10
